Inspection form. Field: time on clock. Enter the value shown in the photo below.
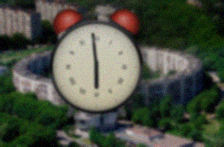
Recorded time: 5:59
